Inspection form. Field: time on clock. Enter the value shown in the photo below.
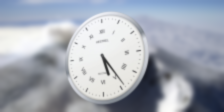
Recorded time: 5:24
